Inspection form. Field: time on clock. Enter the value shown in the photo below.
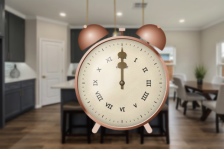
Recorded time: 12:00
